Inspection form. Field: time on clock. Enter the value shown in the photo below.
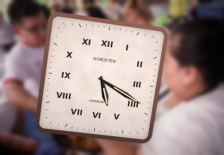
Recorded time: 5:19
